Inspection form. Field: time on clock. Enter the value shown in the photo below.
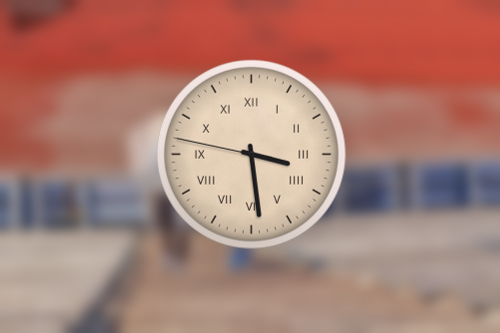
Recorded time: 3:28:47
